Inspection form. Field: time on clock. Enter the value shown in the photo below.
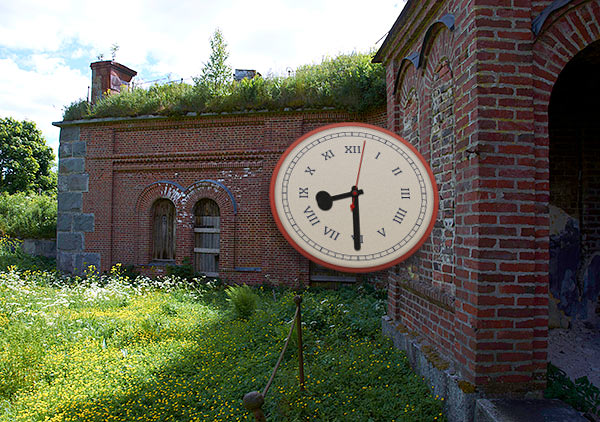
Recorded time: 8:30:02
